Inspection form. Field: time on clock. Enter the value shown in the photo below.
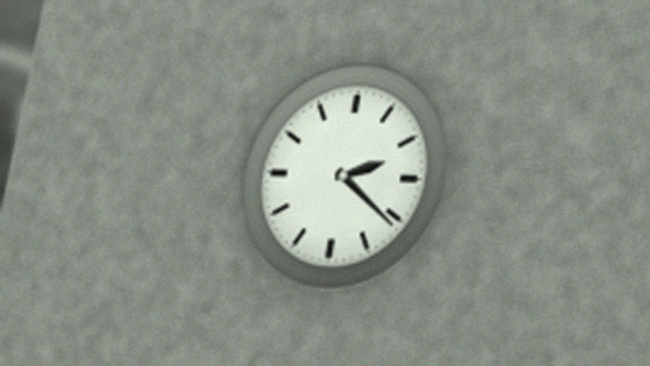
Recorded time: 2:21
